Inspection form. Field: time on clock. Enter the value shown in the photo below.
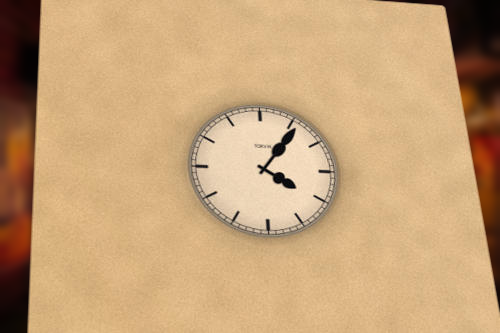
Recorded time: 4:06
